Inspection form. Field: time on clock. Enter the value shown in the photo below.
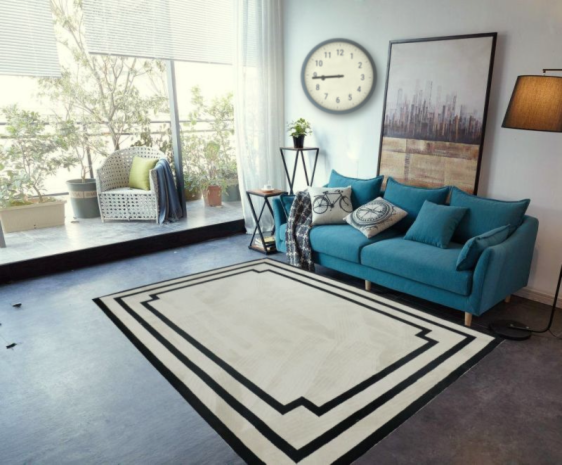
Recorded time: 8:44
